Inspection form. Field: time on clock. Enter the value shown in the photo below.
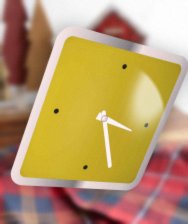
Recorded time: 3:25
